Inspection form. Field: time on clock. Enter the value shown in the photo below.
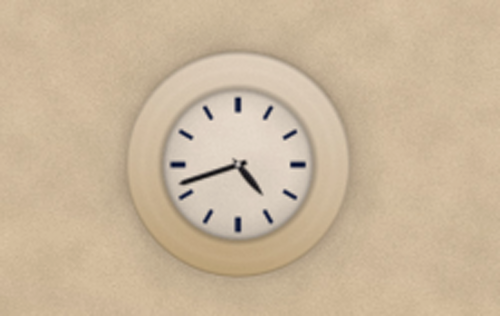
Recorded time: 4:42
